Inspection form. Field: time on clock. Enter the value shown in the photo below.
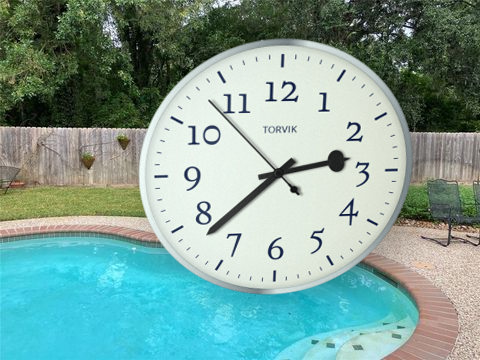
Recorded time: 2:37:53
